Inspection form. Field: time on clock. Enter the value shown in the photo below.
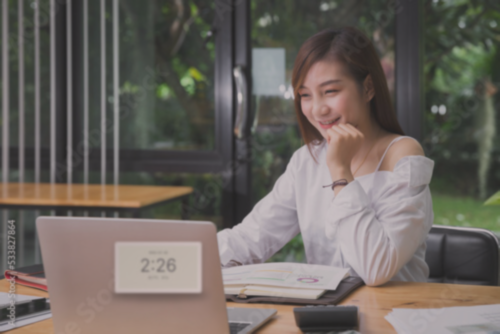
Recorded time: 2:26
